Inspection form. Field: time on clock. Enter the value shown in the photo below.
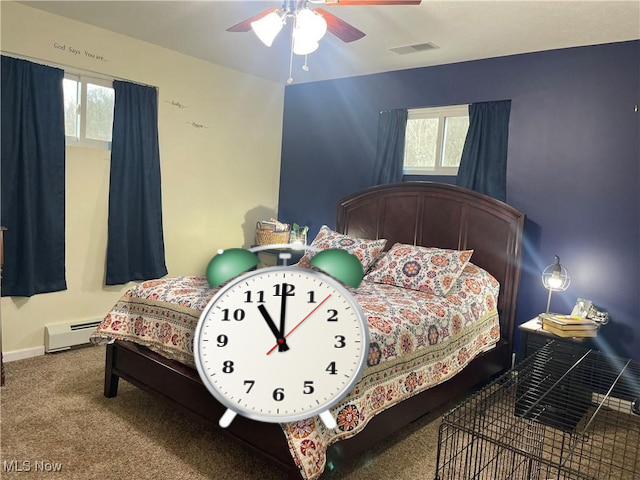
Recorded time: 11:00:07
